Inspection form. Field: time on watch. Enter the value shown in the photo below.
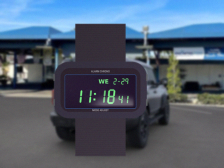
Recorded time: 11:18:41
